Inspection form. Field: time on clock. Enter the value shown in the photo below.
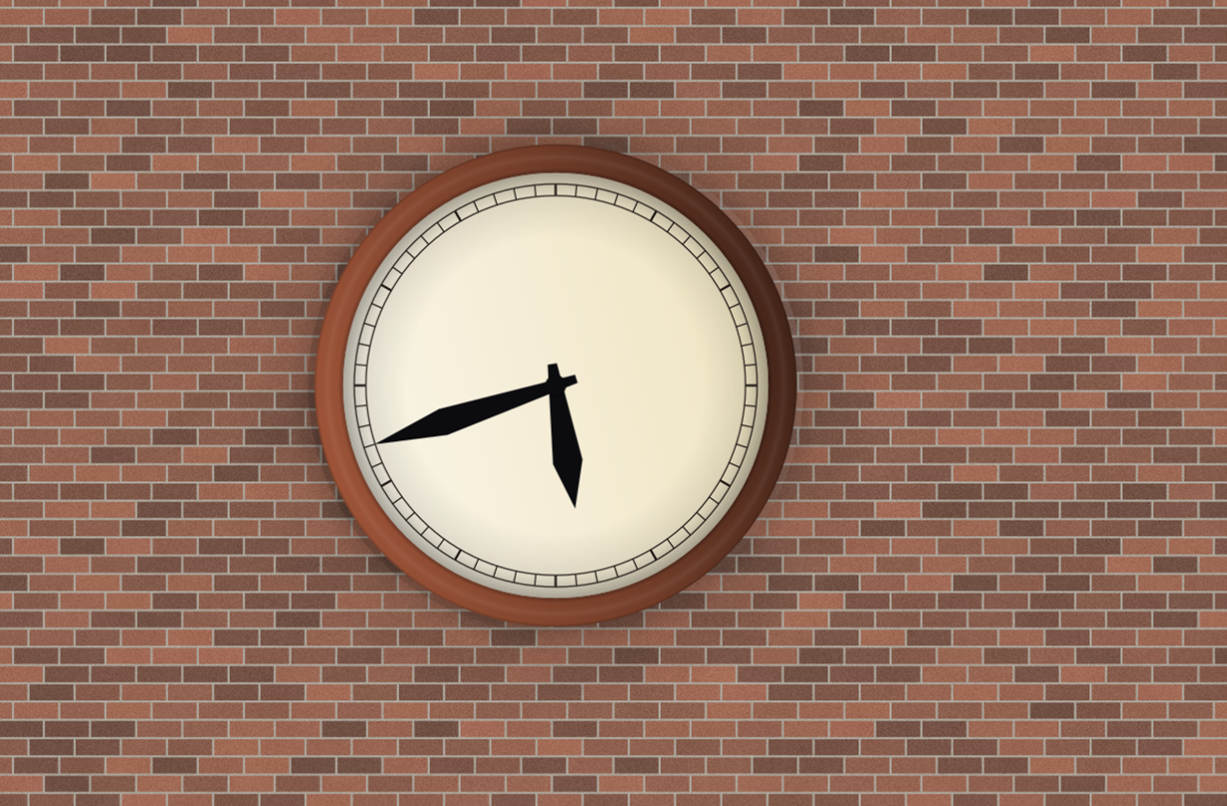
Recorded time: 5:42
